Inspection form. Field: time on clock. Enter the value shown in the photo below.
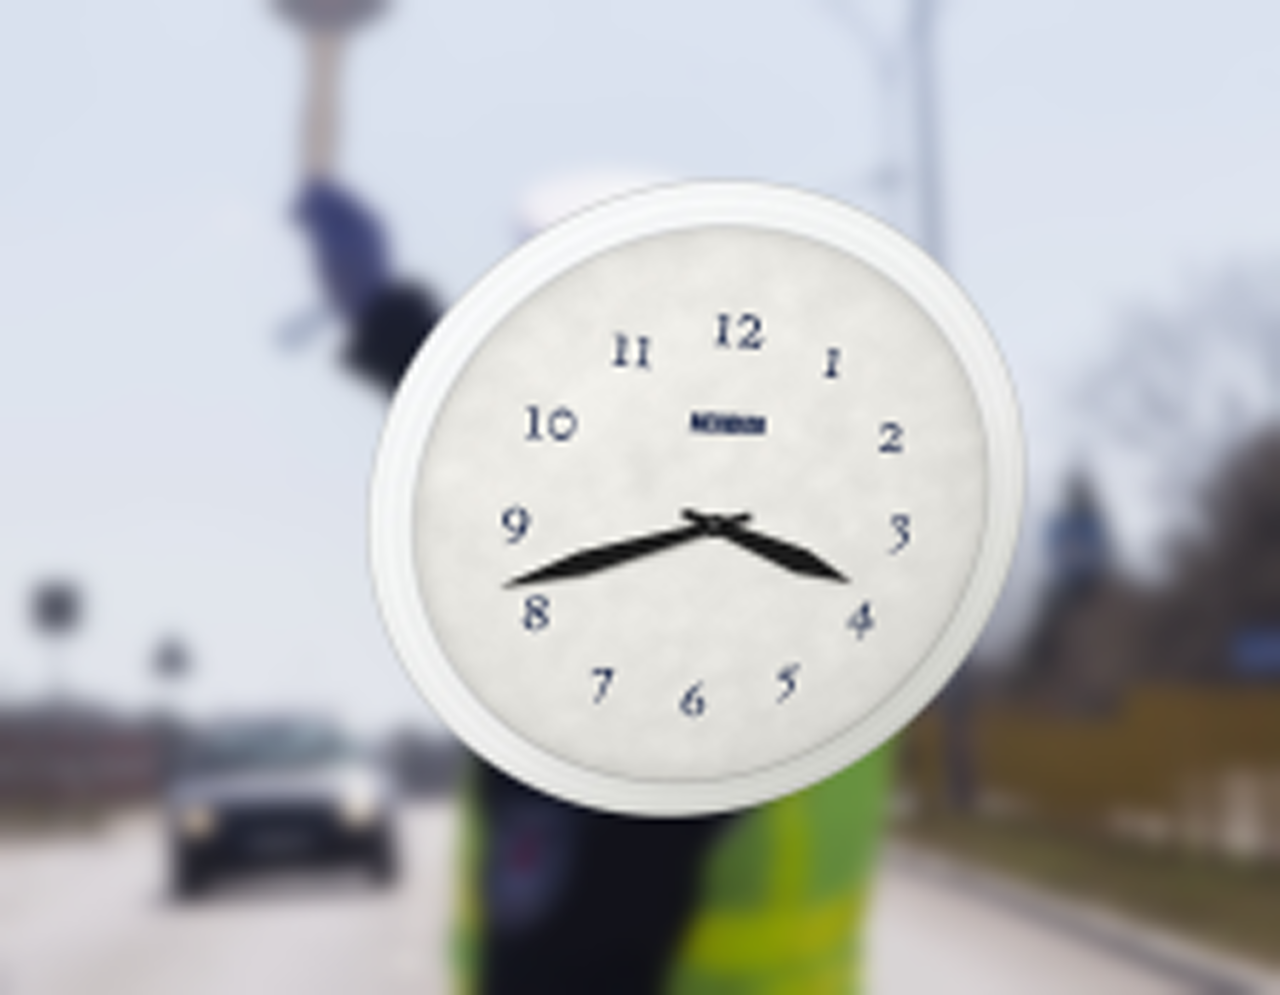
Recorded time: 3:42
